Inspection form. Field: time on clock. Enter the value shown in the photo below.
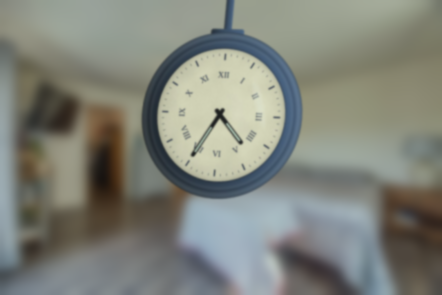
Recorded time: 4:35
